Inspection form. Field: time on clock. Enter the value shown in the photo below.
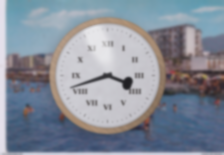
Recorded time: 3:42
